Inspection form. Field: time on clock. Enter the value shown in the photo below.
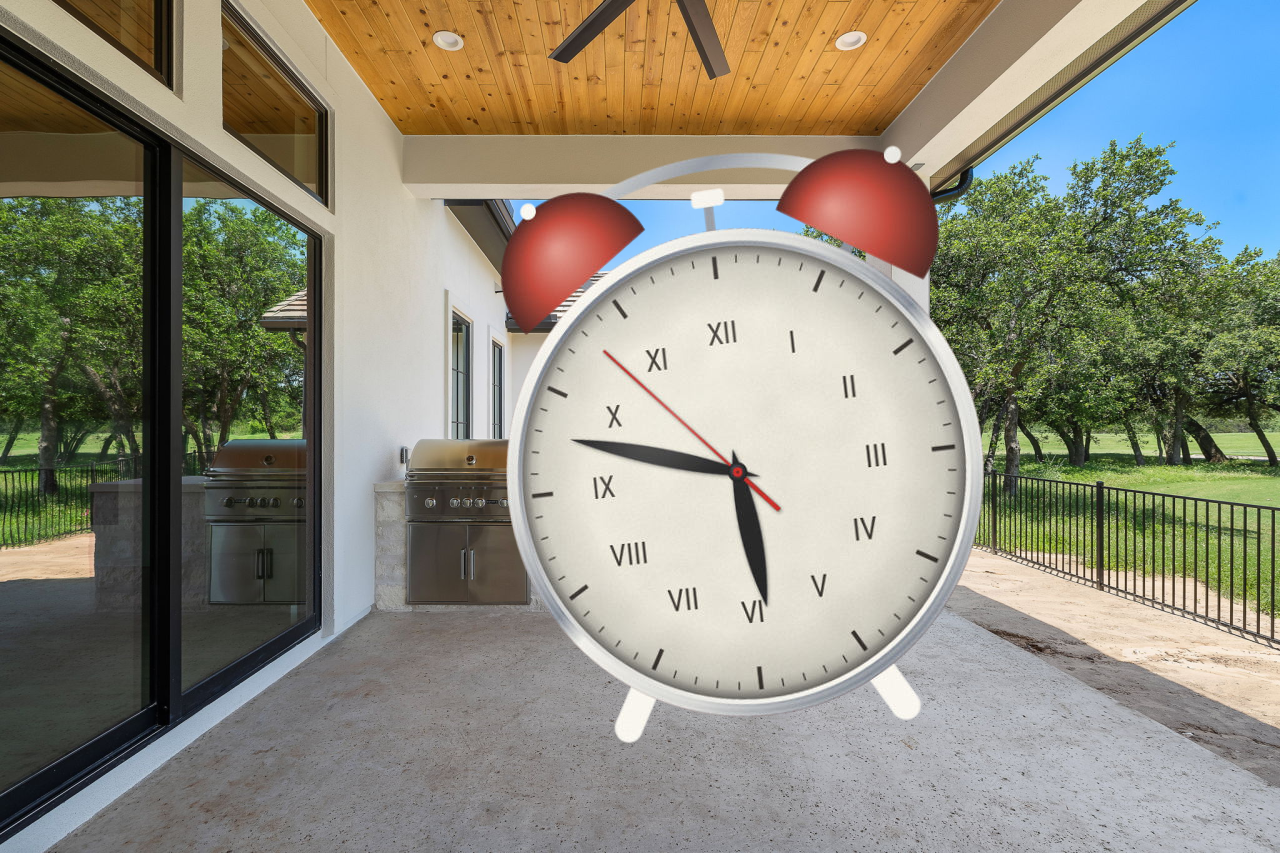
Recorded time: 5:47:53
